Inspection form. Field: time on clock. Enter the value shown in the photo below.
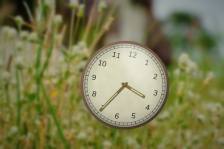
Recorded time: 3:35
